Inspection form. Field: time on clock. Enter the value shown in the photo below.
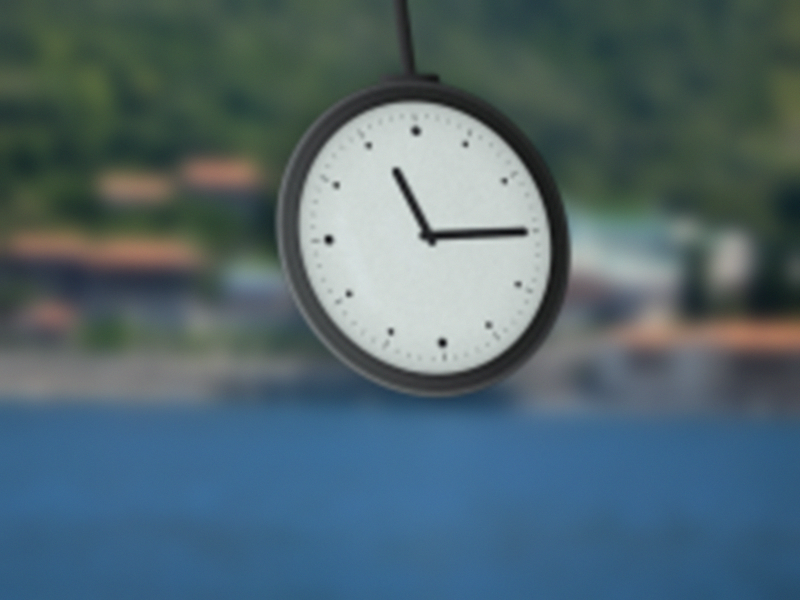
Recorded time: 11:15
